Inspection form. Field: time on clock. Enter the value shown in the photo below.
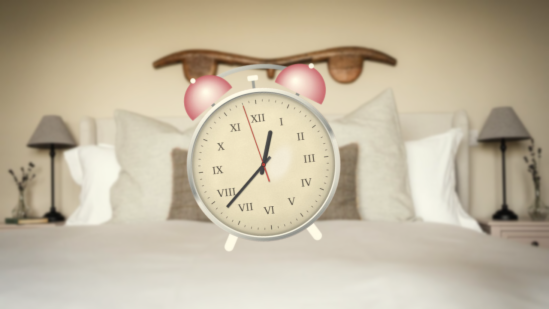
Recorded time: 12:37:58
